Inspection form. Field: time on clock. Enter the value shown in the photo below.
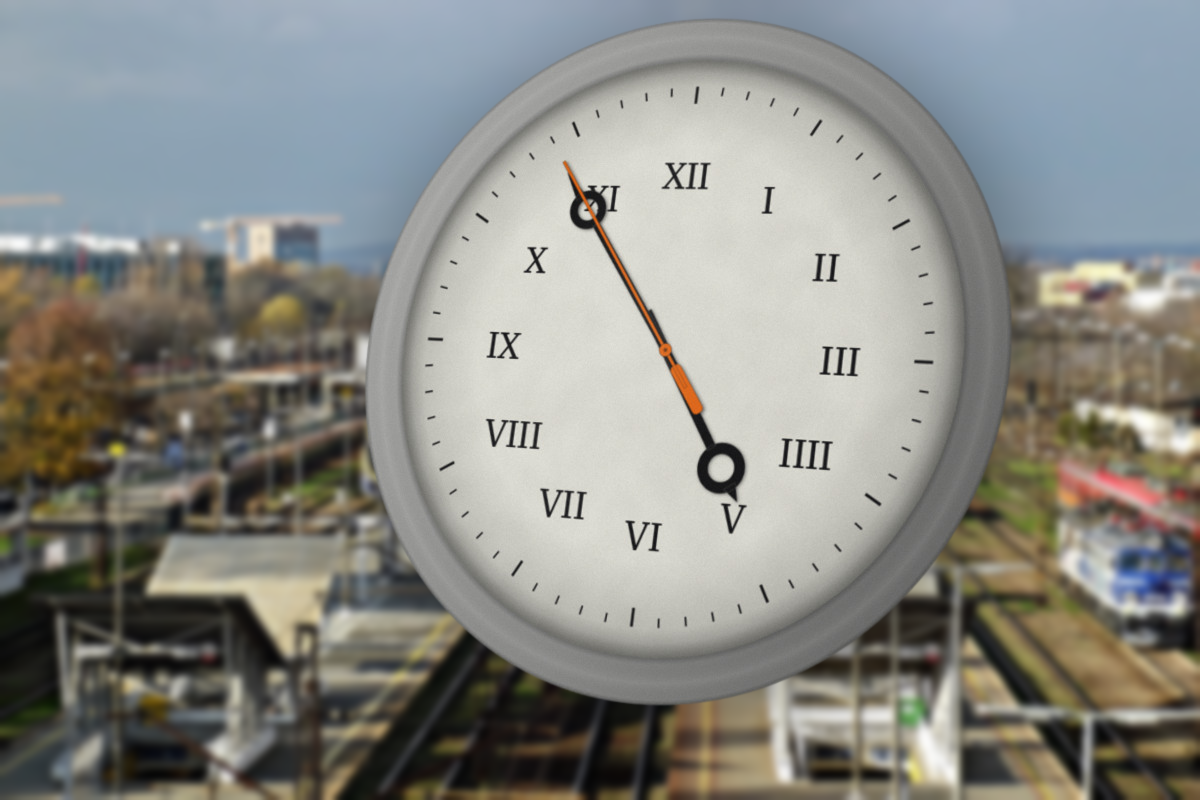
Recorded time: 4:53:54
